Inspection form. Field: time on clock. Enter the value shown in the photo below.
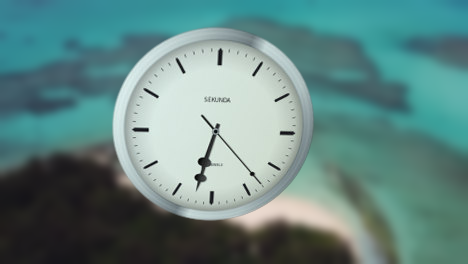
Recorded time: 6:32:23
